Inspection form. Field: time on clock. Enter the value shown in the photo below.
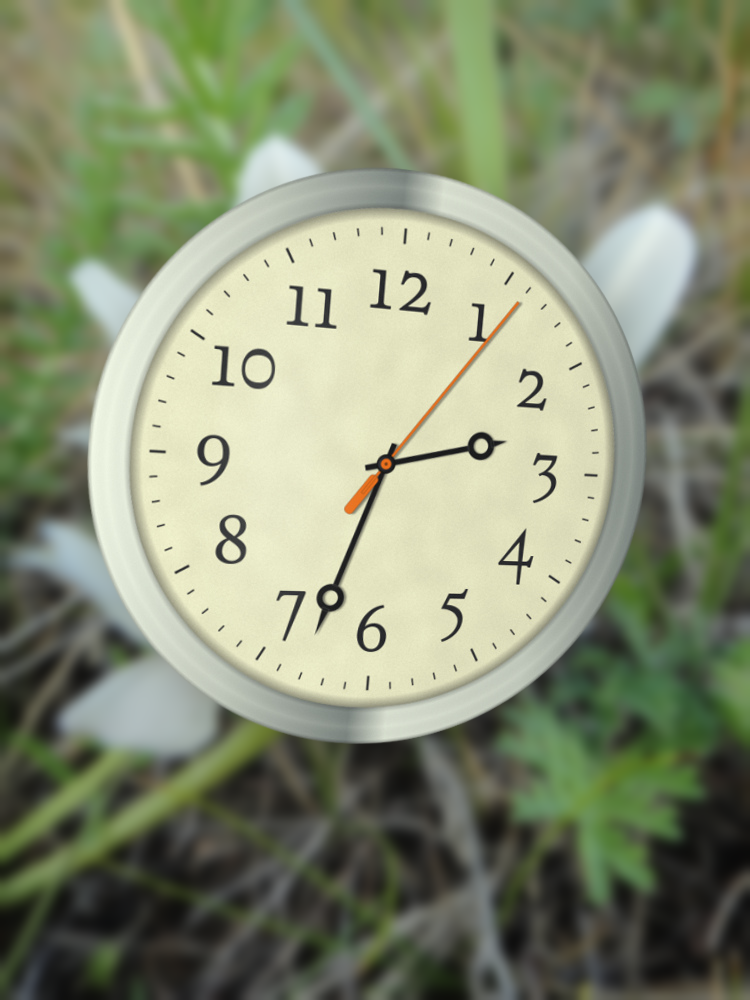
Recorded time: 2:33:06
